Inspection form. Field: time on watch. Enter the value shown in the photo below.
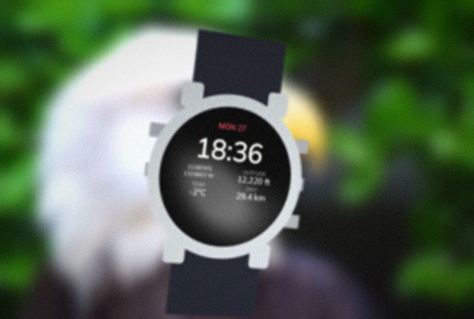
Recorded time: 18:36
